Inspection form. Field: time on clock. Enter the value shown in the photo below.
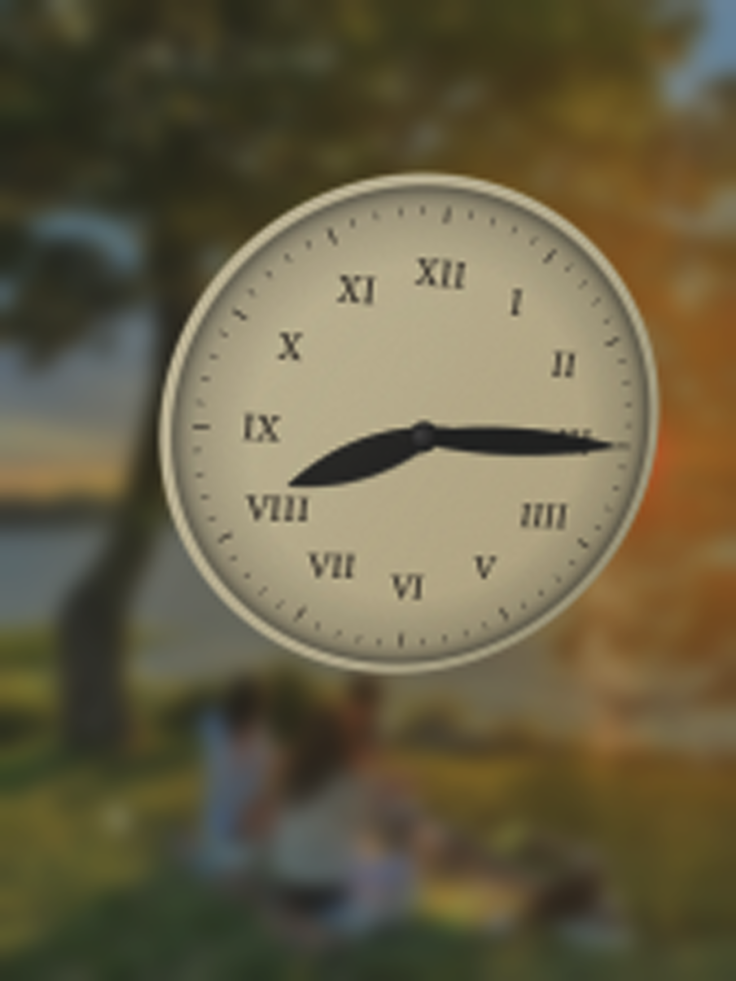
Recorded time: 8:15
